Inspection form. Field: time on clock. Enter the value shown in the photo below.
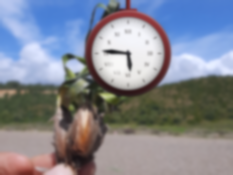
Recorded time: 5:46
